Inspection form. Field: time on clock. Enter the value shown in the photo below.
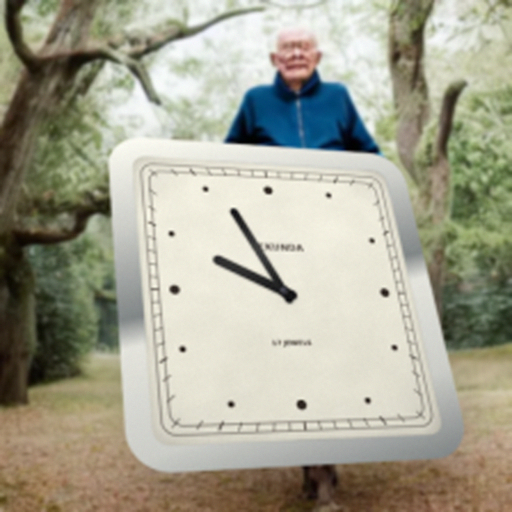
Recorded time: 9:56
